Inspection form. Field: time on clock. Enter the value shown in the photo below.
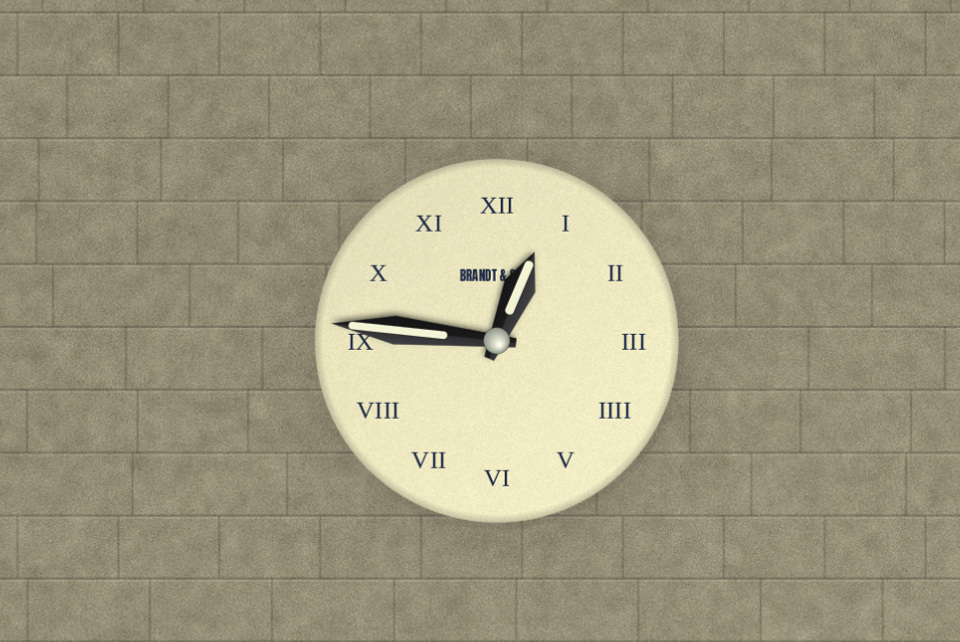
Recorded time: 12:46
